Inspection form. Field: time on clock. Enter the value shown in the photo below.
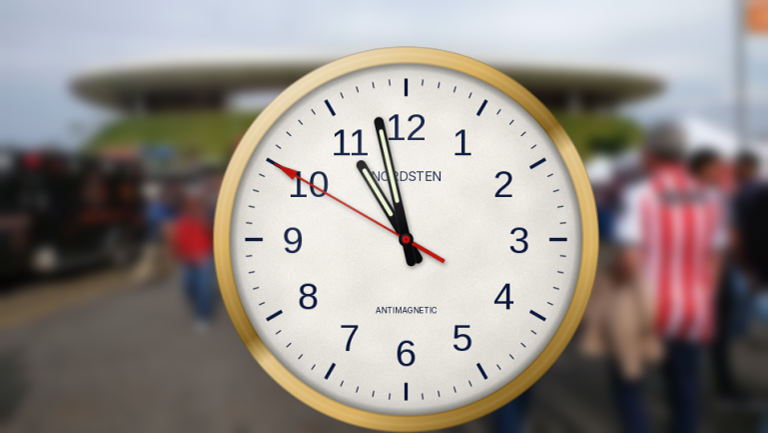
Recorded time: 10:57:50
